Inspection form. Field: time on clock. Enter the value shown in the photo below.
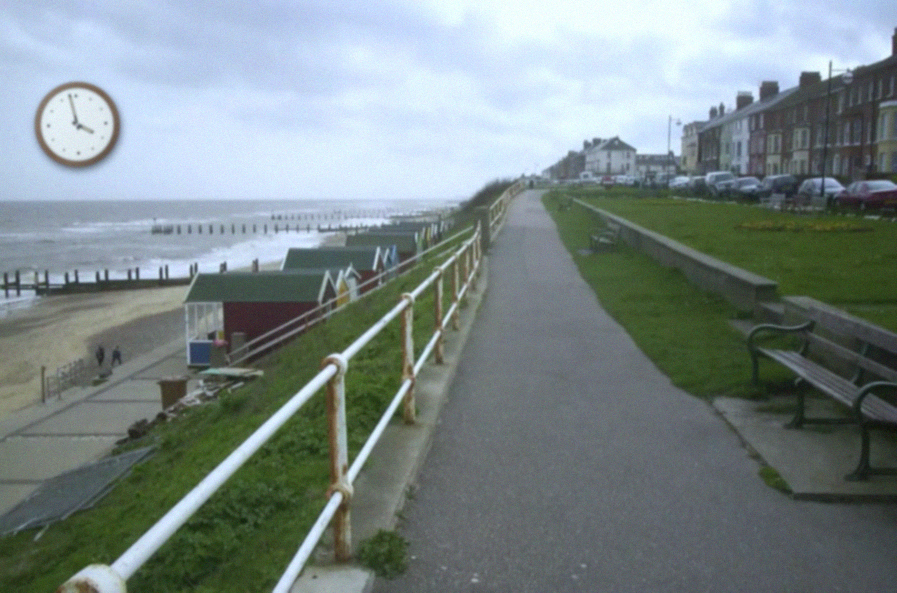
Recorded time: 3:58
